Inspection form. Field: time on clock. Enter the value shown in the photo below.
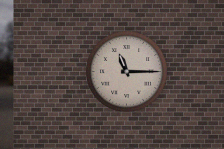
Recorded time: 11:15
